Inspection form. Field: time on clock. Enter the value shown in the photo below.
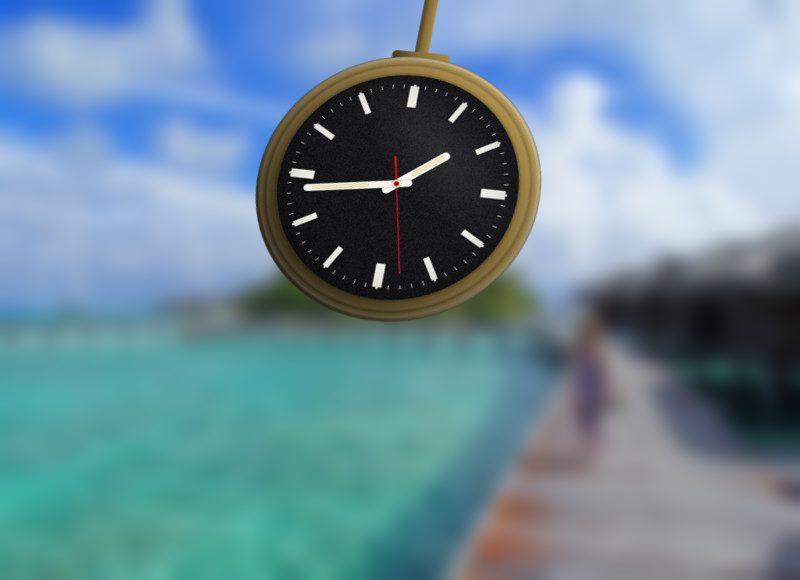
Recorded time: 1:43:28
